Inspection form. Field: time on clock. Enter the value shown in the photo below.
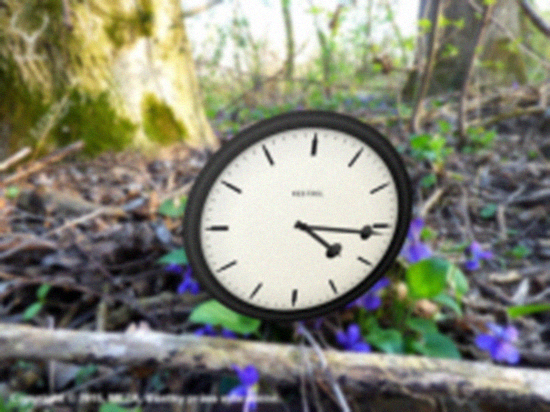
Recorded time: 4:16
